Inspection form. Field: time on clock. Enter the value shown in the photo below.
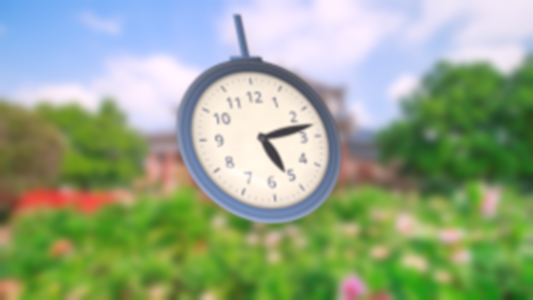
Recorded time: 5:13
